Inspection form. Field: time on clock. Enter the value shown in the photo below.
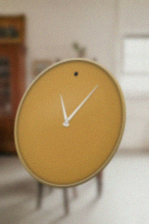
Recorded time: 11:06
